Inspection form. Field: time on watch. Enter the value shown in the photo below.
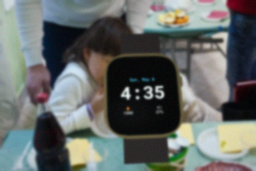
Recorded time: 4:35
